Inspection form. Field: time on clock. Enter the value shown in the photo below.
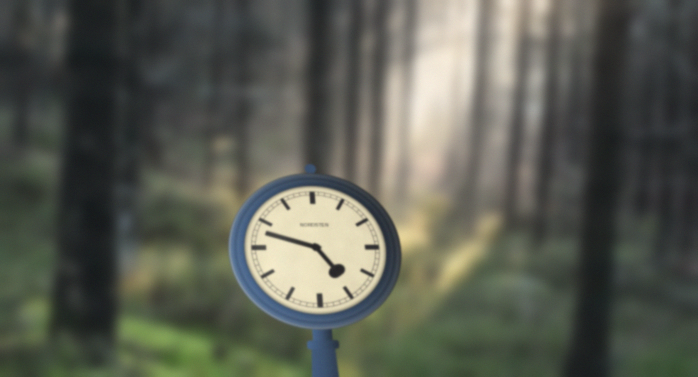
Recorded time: 4:48
